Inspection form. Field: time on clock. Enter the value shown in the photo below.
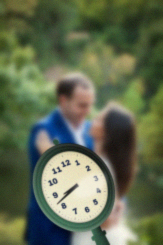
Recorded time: 8:42
